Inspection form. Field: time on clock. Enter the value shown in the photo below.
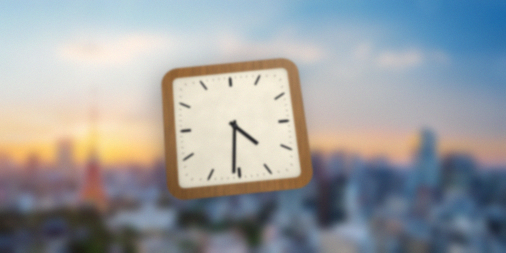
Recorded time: 4:31
